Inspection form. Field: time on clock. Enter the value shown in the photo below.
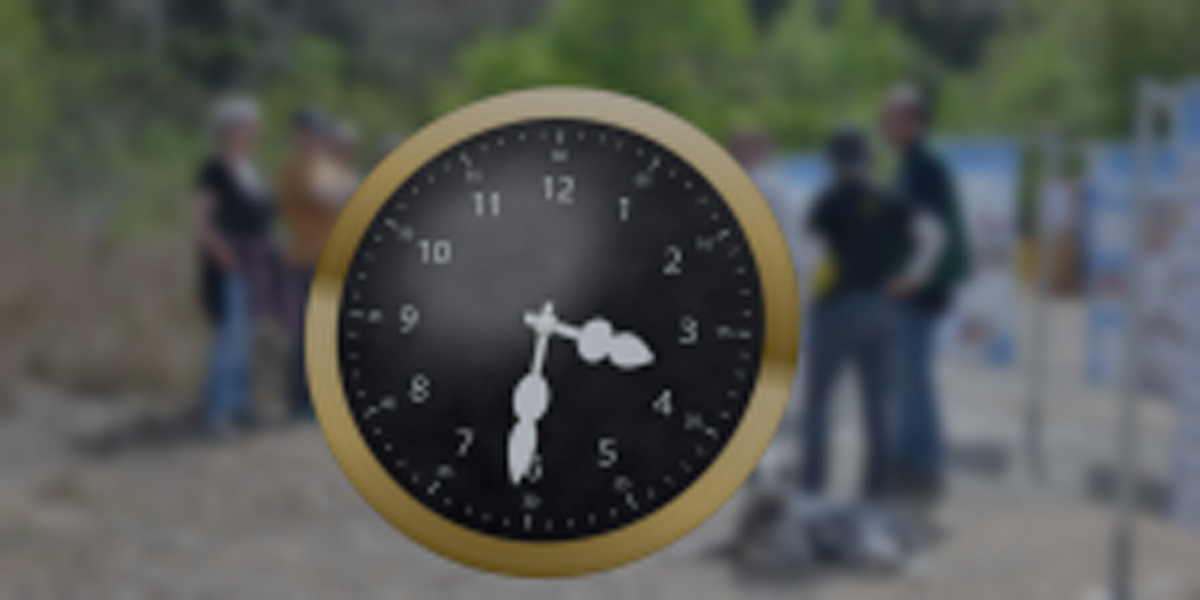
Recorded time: 3:31
